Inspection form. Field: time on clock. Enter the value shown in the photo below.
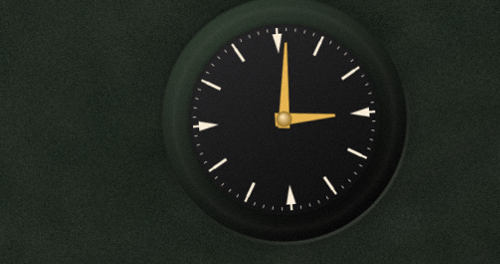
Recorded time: 3:01
